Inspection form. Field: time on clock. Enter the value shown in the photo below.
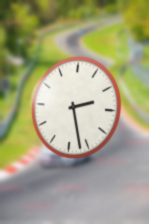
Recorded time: 2:27
